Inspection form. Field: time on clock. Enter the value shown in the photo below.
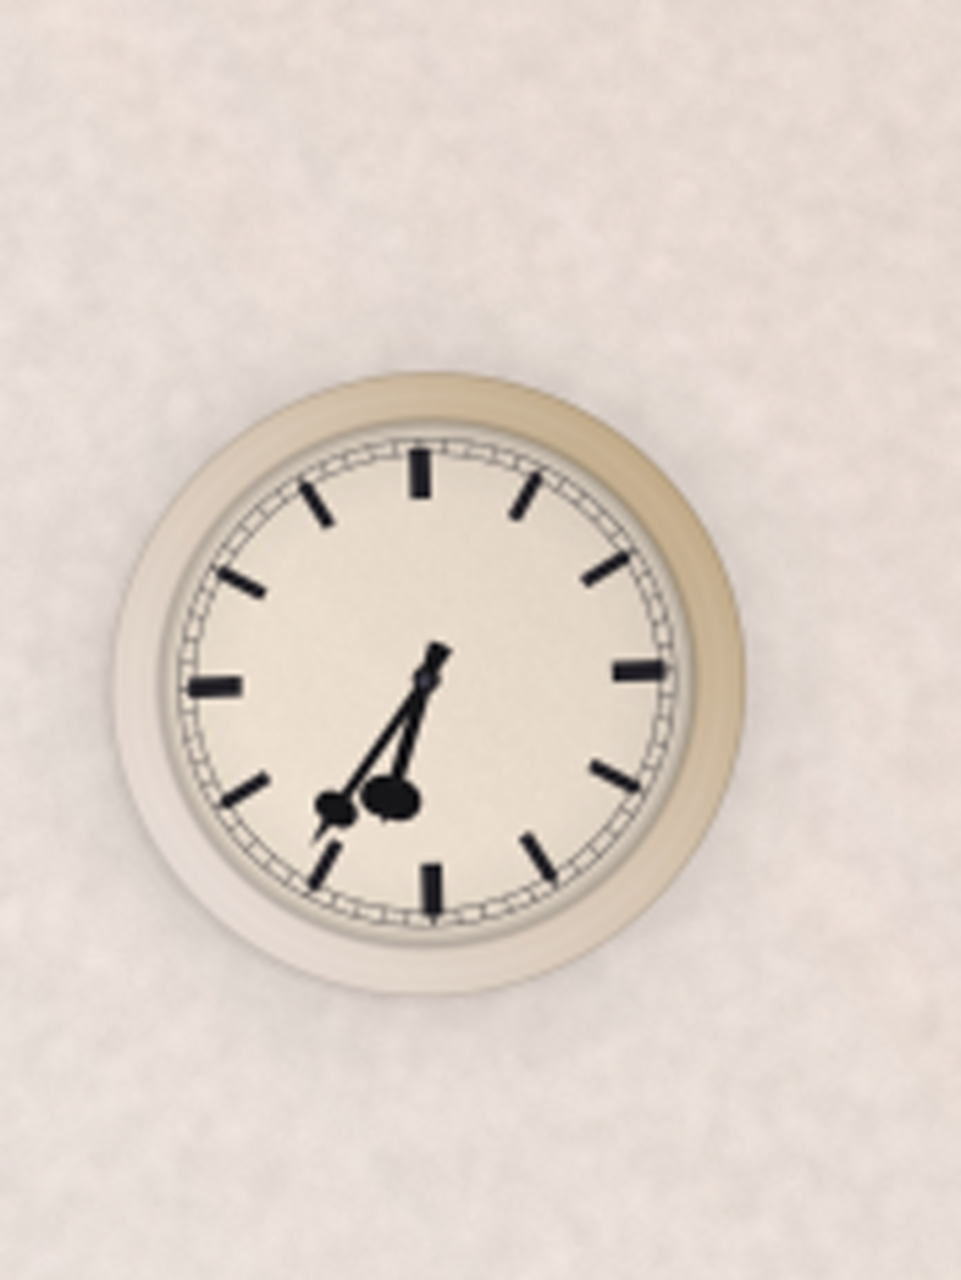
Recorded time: 6:36
